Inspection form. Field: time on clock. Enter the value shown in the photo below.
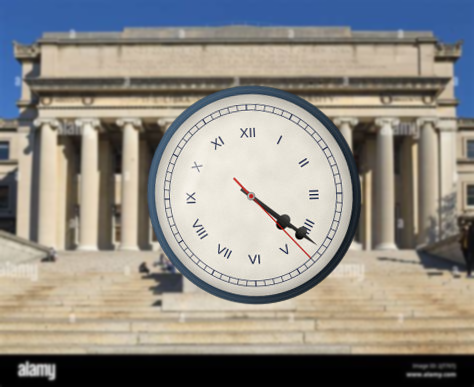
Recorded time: 4:21:23
